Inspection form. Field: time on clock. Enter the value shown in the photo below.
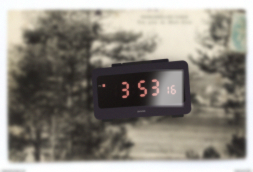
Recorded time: 3:53:16
